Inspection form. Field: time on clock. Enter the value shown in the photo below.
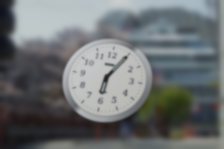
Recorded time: 6:05
